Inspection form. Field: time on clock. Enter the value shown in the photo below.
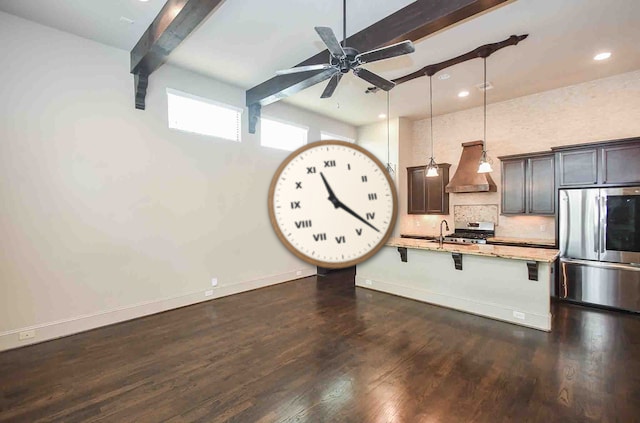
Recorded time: 11:22
